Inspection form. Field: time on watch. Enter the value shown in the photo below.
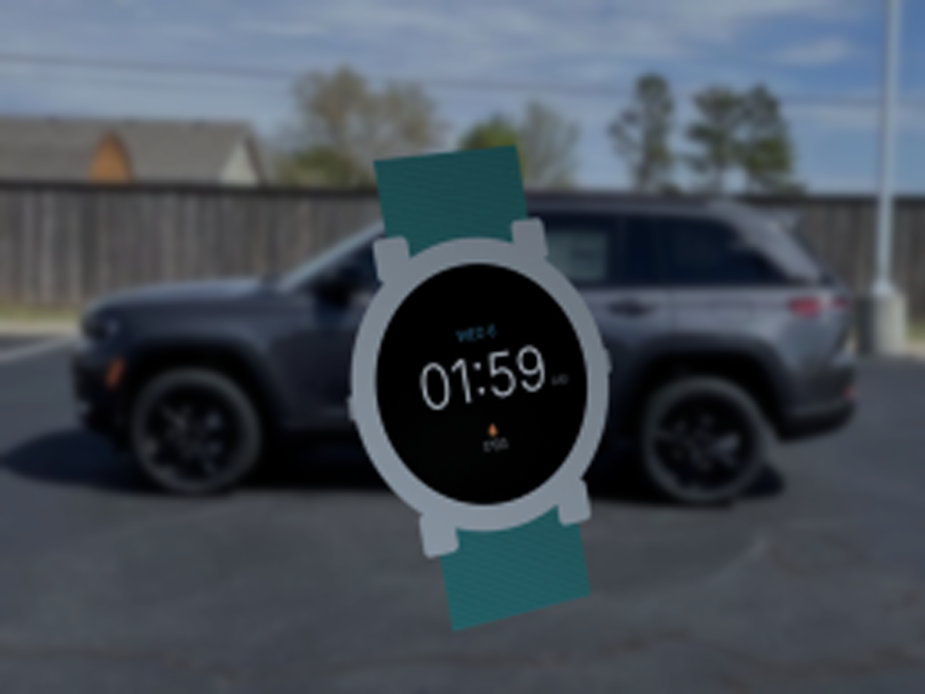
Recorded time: 1:59
